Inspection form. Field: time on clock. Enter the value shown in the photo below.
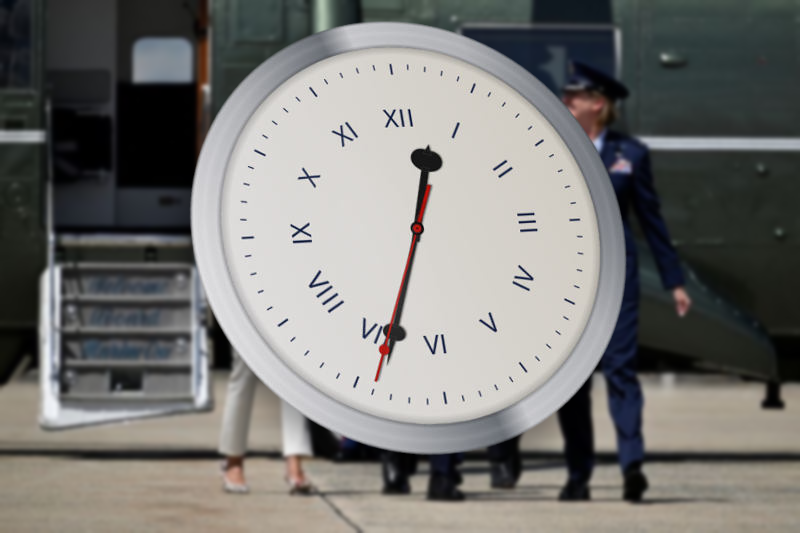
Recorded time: 12:33:34
